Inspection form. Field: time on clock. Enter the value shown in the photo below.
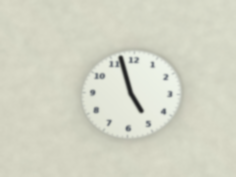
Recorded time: 4:57
